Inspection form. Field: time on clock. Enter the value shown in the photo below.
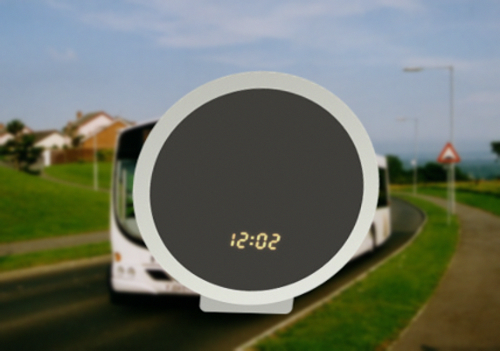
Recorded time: 12:02
